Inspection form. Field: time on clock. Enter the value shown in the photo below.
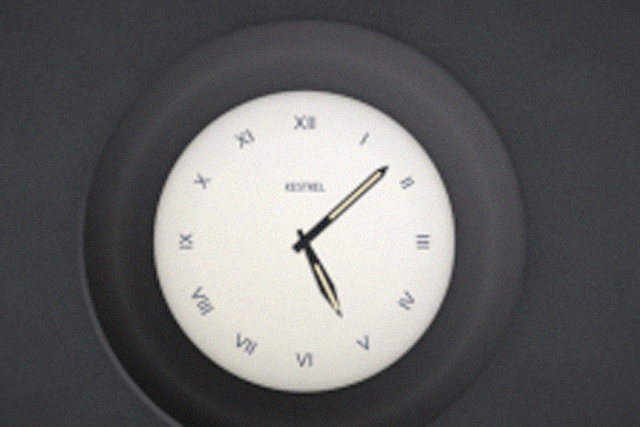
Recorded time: 5:08
